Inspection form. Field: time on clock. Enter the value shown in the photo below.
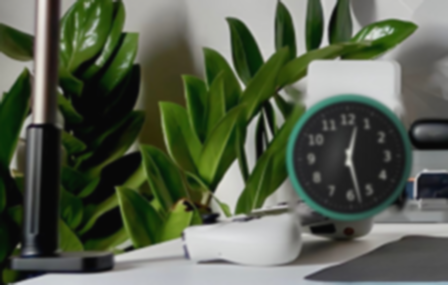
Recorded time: 12:28
